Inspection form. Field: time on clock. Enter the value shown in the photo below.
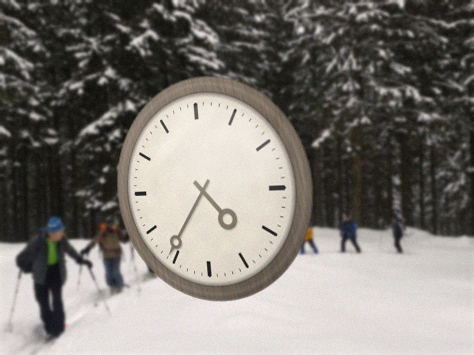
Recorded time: 4:36
